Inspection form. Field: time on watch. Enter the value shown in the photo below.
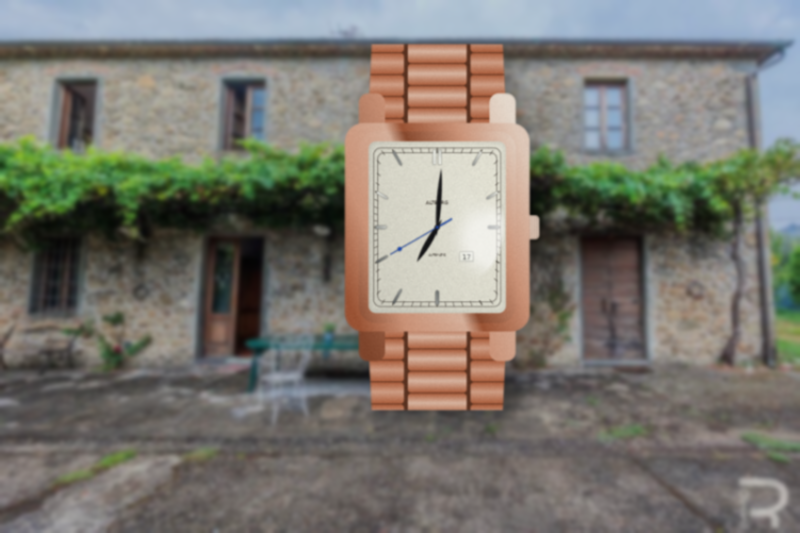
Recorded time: 7:00:40
